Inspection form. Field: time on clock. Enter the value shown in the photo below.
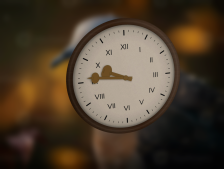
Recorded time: 9:46
